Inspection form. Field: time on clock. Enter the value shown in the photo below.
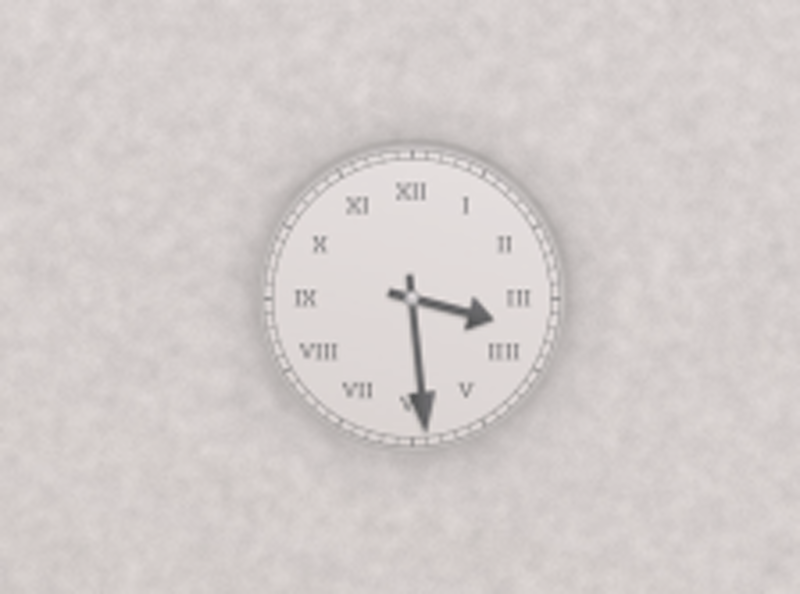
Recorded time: 3:29
